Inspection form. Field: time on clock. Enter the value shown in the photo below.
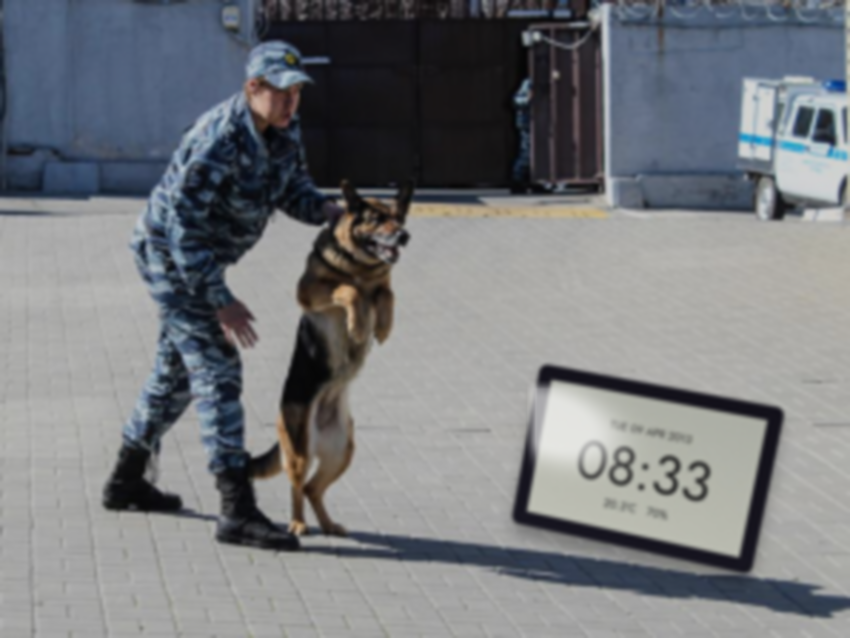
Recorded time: 8:33
